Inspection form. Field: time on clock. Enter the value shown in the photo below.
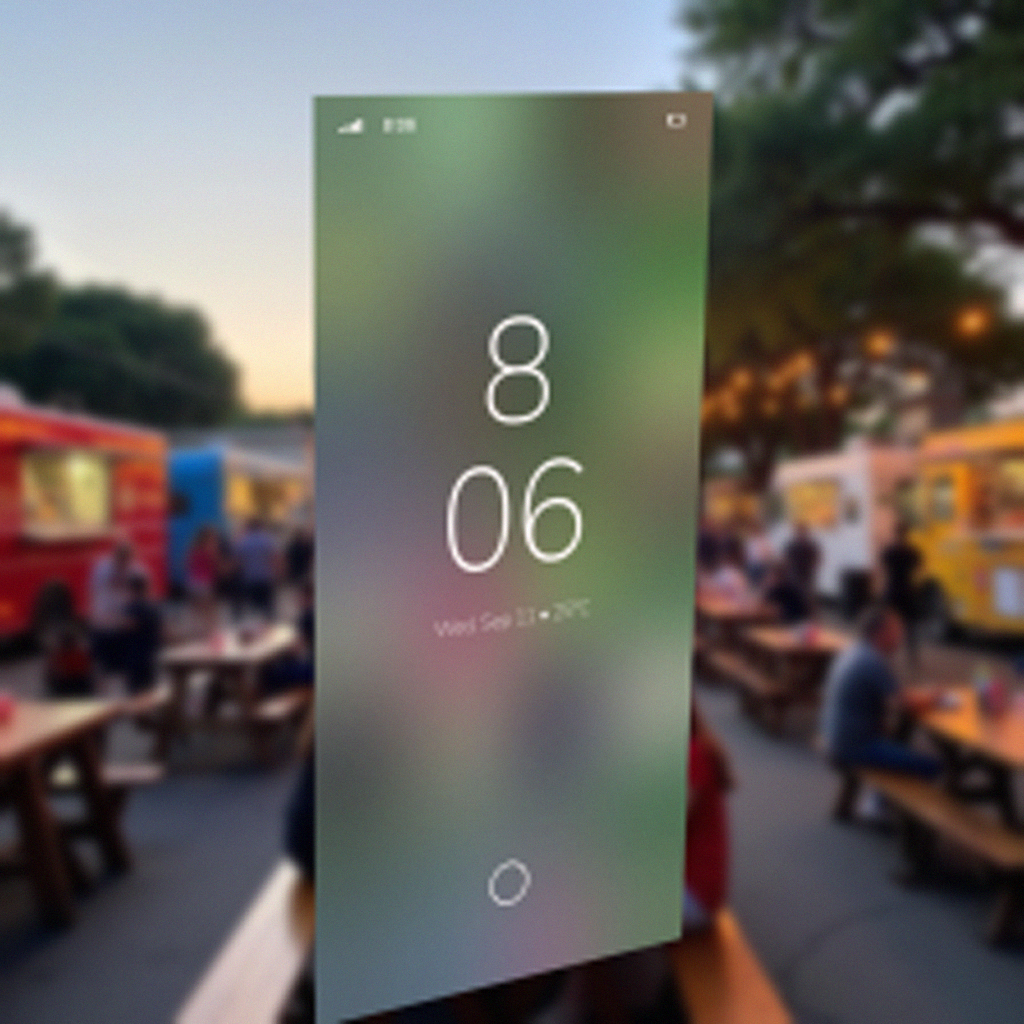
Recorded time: 8:06
